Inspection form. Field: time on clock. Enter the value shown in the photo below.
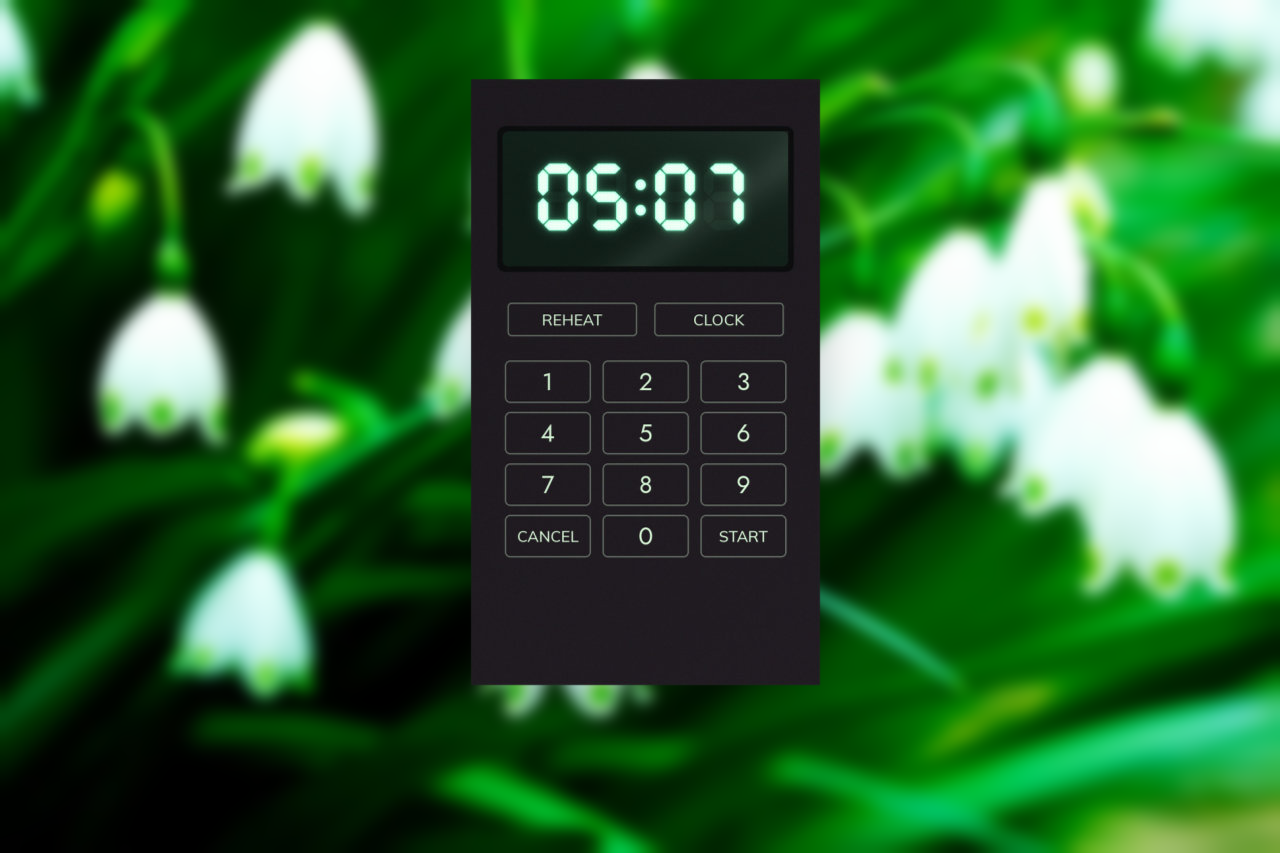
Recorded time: 5:07
